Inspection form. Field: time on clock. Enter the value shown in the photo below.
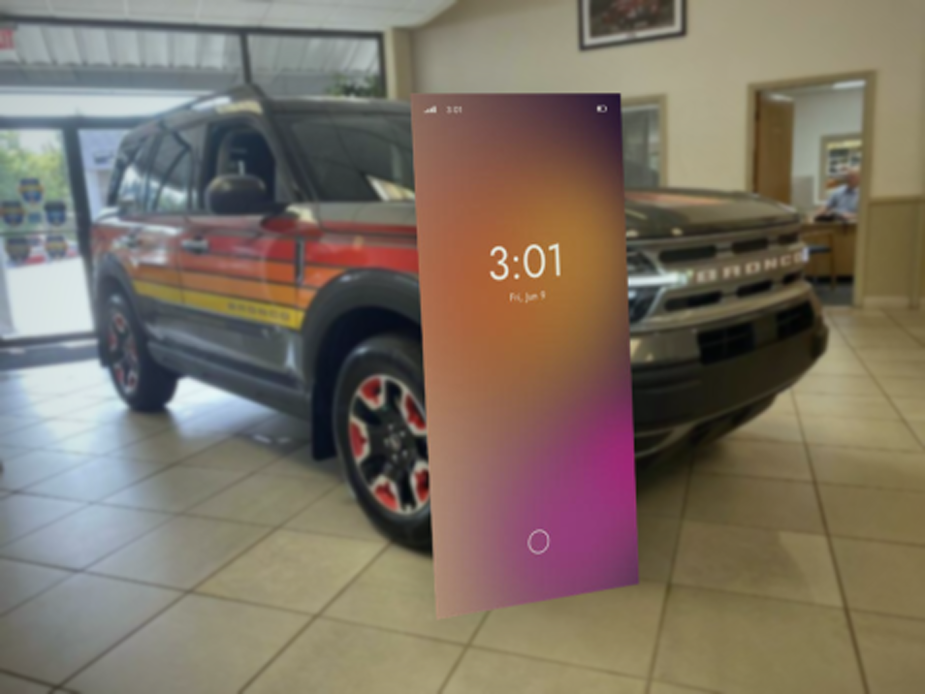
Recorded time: 3:01
